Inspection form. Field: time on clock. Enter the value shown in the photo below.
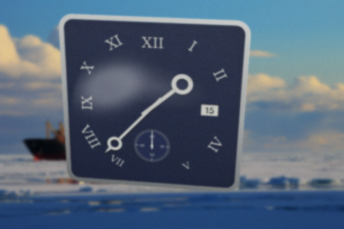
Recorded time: 1:37
